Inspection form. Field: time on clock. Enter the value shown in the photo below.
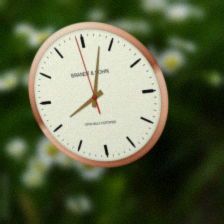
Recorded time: 8:02:59
